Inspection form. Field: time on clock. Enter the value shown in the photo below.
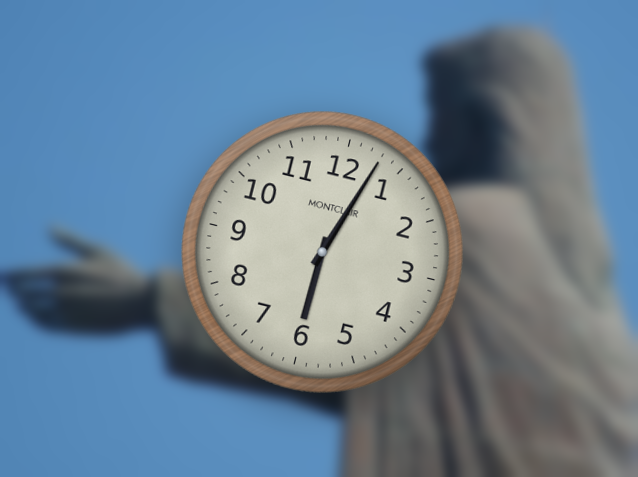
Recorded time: 6:03
